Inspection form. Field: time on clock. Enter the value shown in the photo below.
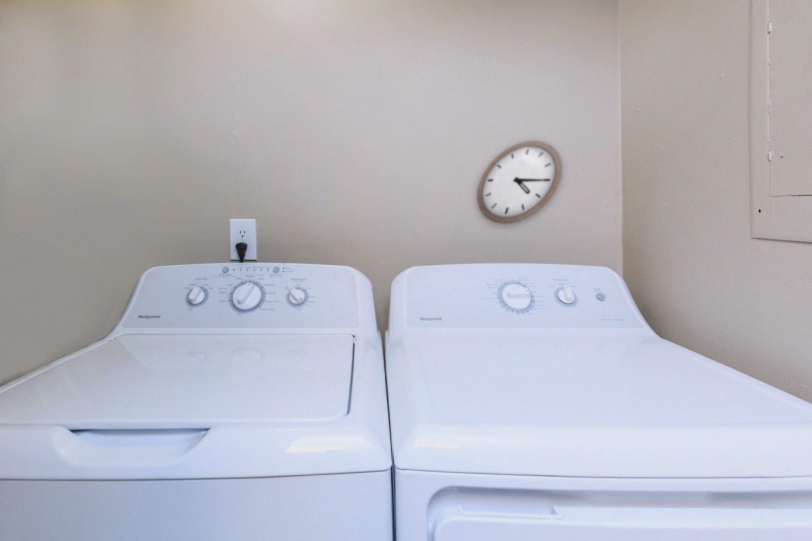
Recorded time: 4:15
